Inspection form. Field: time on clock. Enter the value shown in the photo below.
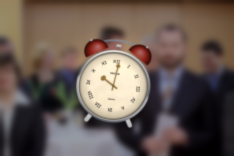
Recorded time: 10:01
